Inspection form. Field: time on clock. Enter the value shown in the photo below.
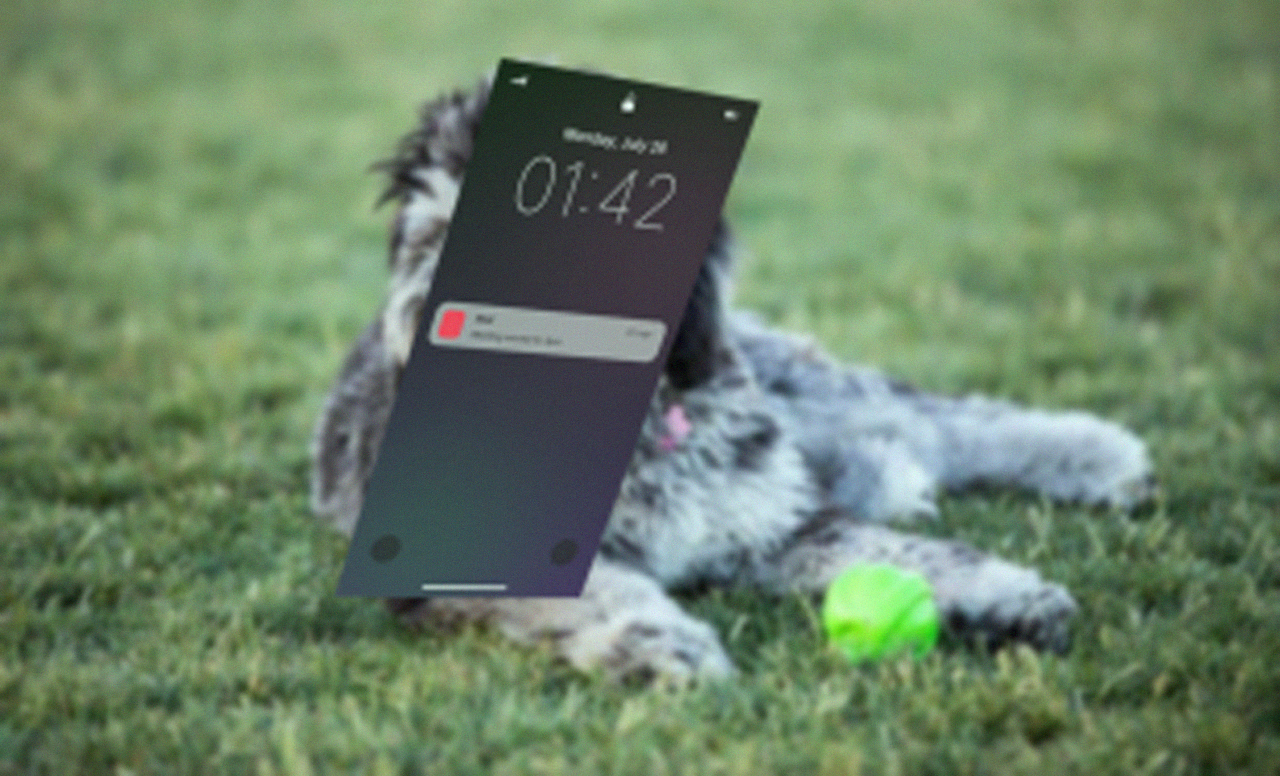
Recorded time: 1:42
